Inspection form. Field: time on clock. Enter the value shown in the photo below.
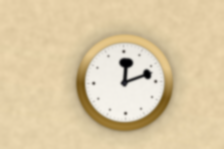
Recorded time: 12:12
